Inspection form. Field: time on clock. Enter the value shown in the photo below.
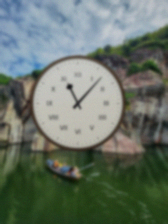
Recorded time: 11:07
